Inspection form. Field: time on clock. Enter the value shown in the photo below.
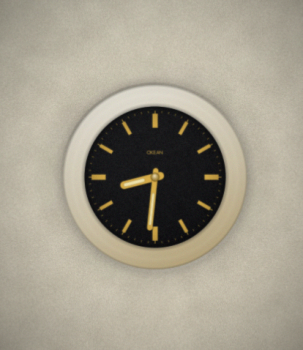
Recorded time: 8:31
